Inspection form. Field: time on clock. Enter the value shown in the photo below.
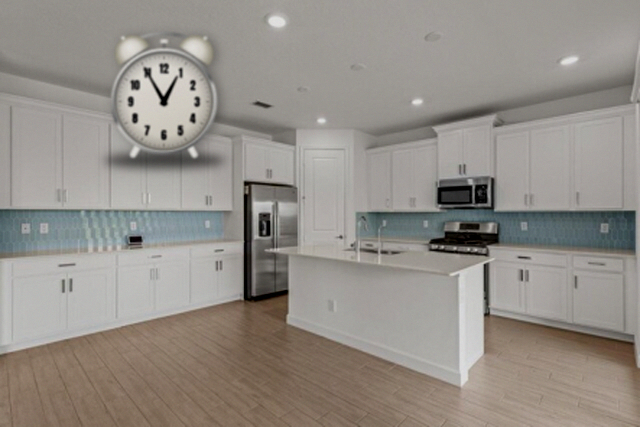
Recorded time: 12:55
